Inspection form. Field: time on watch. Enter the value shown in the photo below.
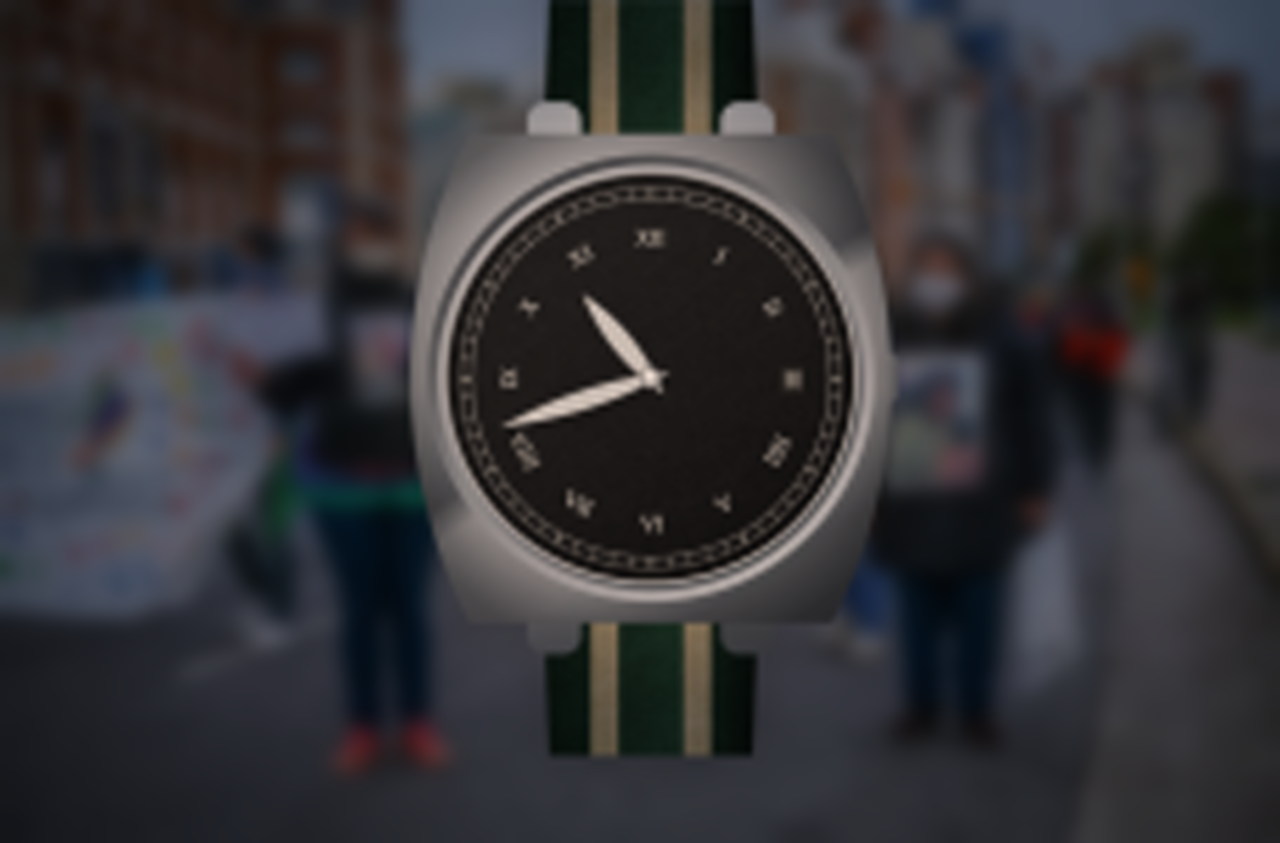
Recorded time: 10:42
